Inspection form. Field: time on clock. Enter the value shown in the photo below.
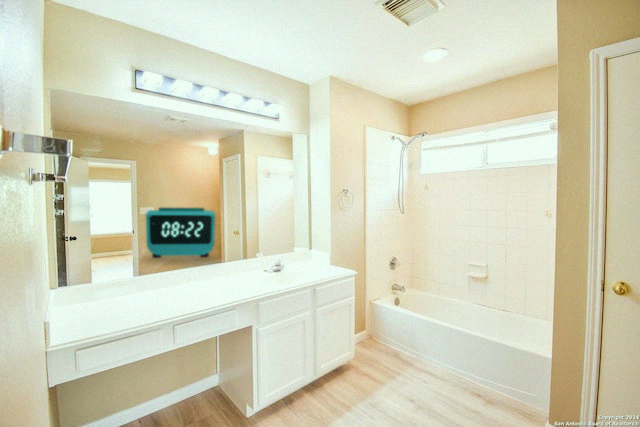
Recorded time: 8:22
